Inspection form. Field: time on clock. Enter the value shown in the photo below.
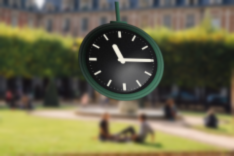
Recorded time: 11:15
